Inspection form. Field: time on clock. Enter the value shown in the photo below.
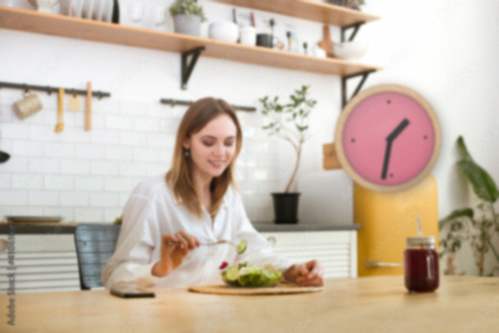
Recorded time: 1:32
